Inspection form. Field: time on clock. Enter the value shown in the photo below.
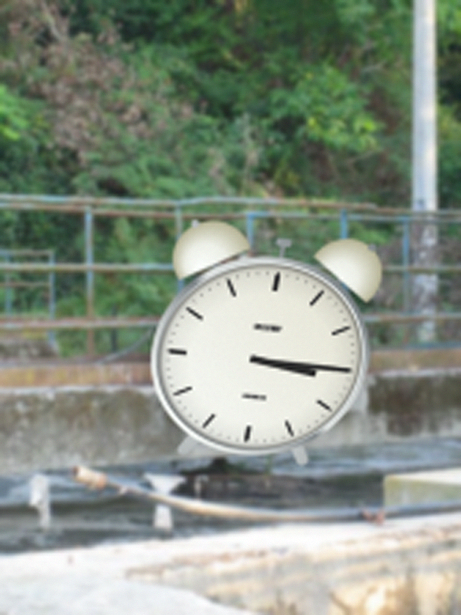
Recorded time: 3:15
